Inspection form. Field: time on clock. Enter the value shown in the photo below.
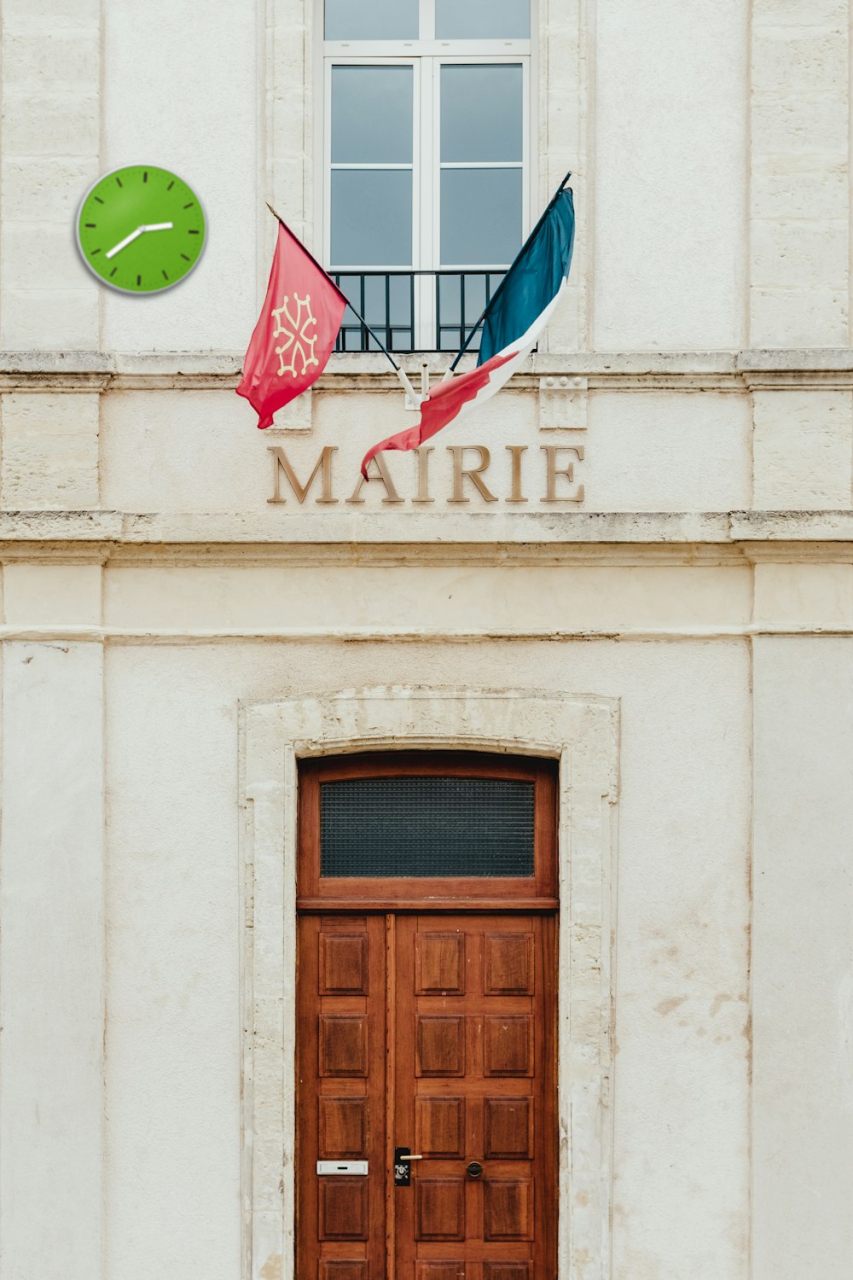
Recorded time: 2:38
